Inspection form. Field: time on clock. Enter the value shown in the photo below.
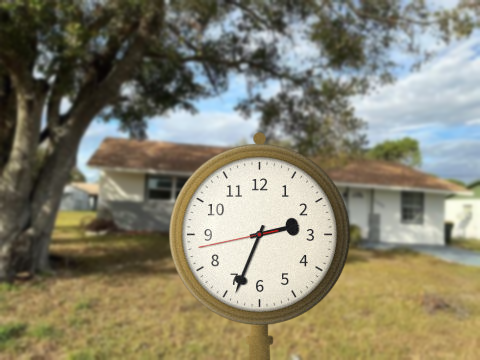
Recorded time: 2:33:43
